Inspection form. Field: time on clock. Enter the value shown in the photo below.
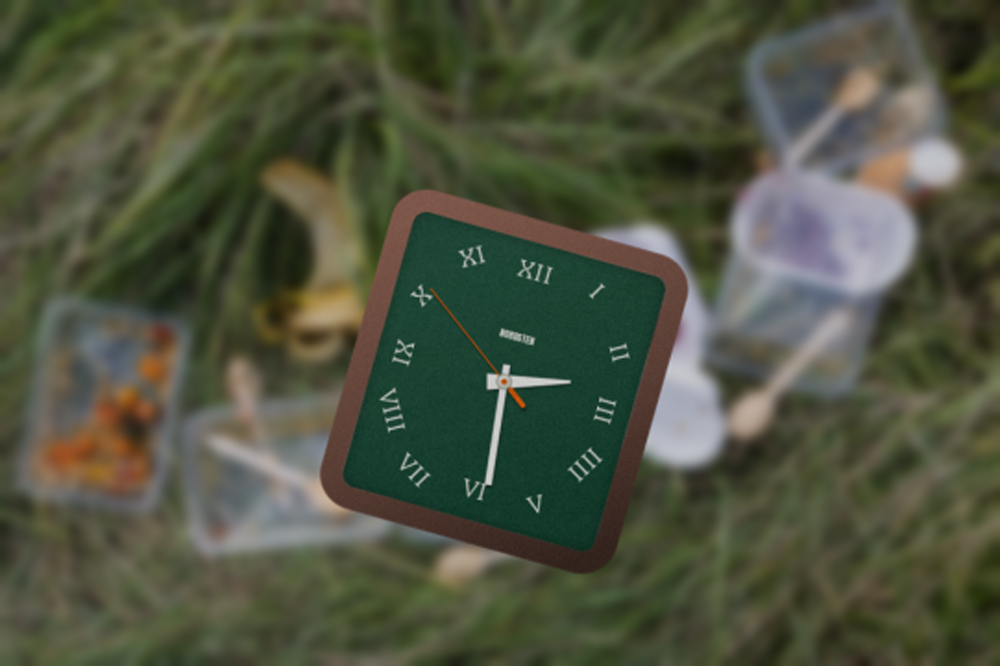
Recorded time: 2:28:51
